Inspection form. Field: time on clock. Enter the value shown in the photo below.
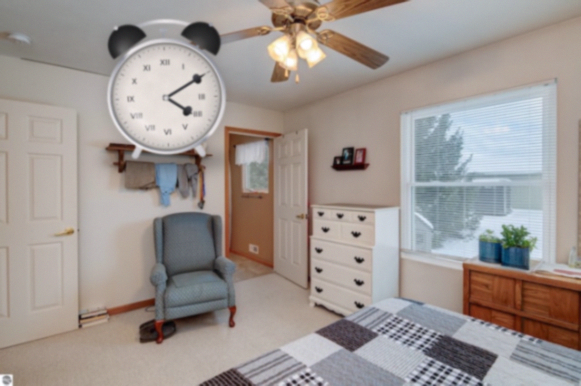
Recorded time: 4:10
